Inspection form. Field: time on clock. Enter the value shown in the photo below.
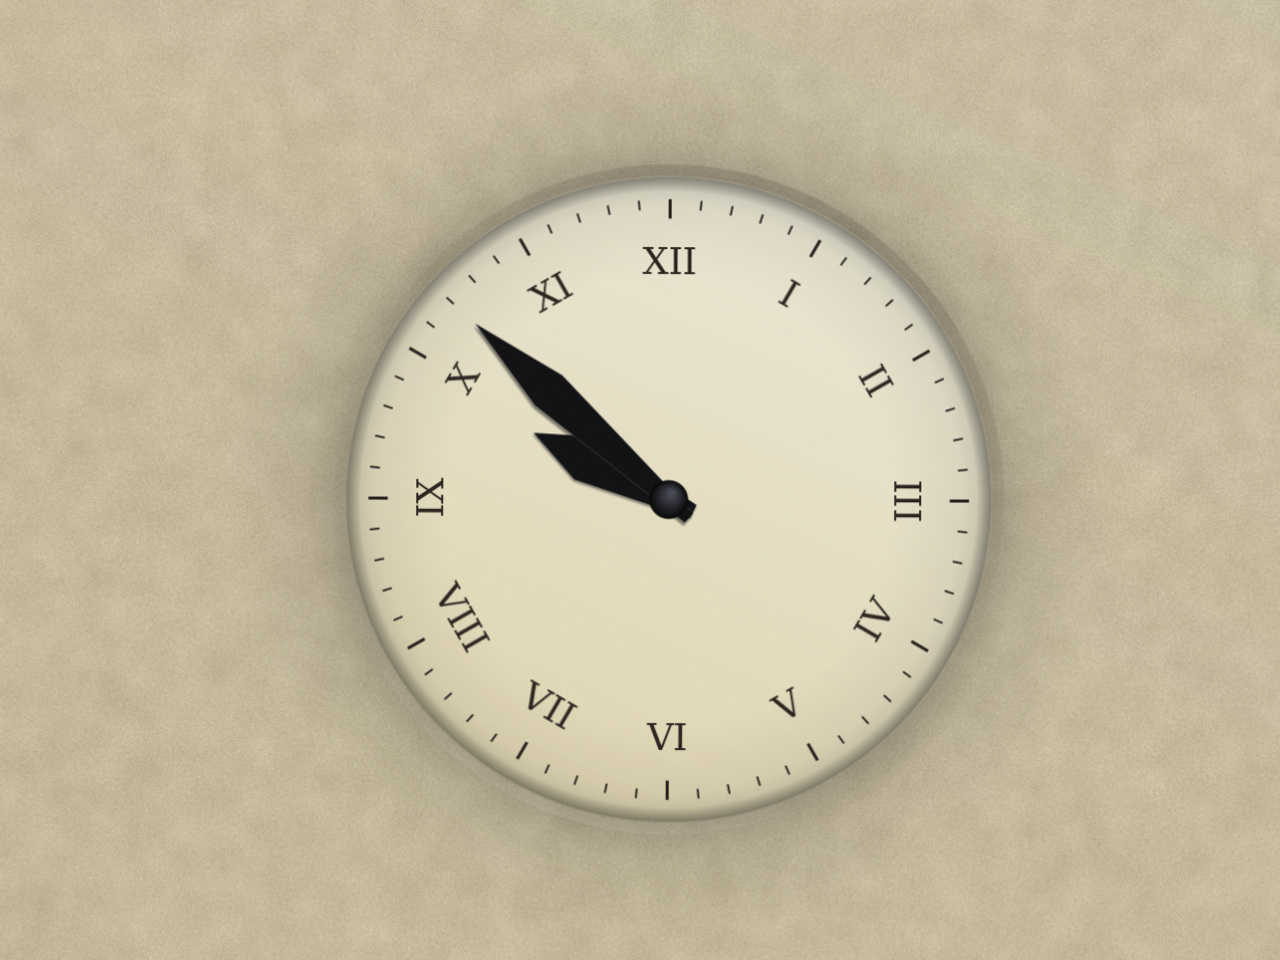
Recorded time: 9:52
